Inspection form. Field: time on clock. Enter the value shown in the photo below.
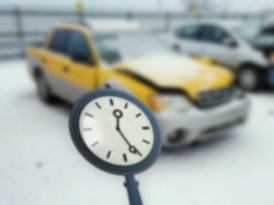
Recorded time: 12:26
